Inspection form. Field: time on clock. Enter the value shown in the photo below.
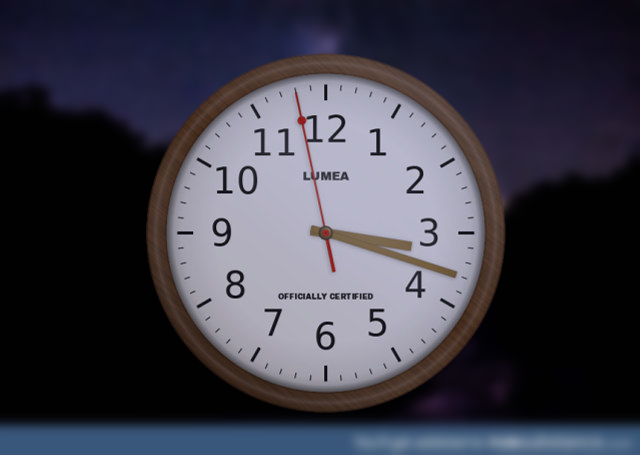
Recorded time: 3:17:58
